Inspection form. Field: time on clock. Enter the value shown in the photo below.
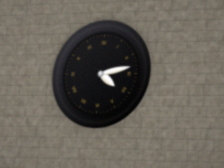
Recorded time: 4:13
